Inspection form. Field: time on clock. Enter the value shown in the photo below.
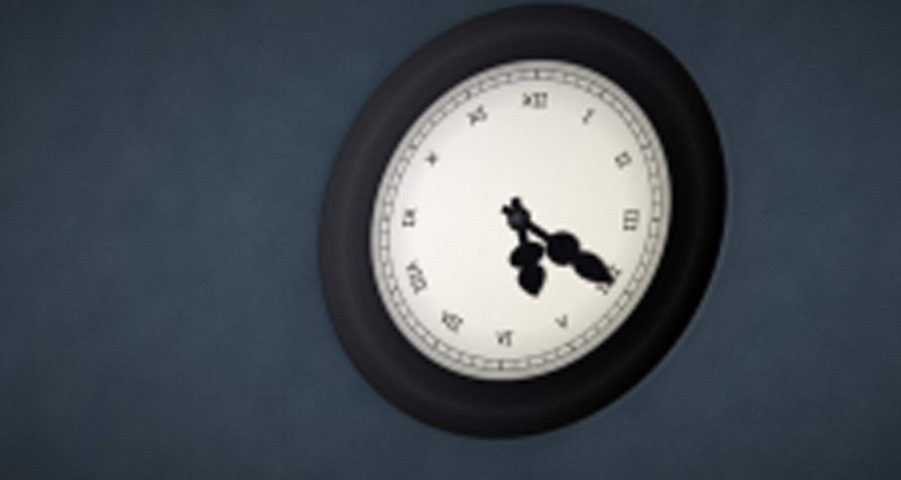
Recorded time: 5:20
